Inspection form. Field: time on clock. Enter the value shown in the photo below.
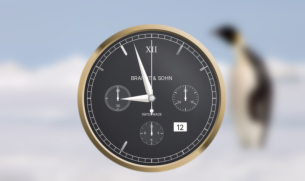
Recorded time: 8:57
